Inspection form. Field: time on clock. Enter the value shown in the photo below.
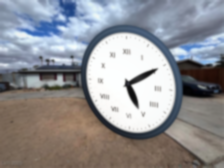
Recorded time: 5:10
